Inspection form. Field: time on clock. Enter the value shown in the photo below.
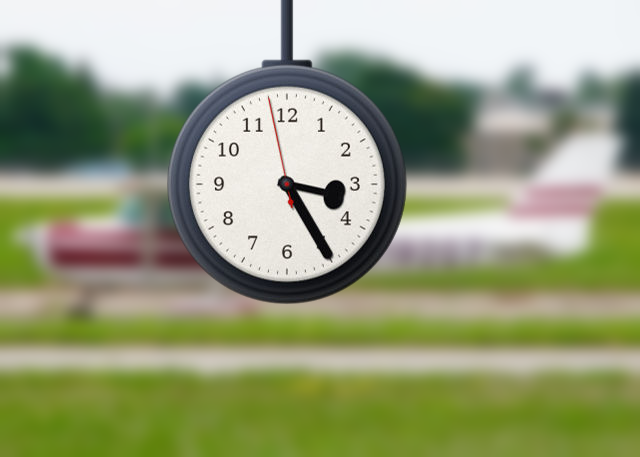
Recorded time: 3:24:58
